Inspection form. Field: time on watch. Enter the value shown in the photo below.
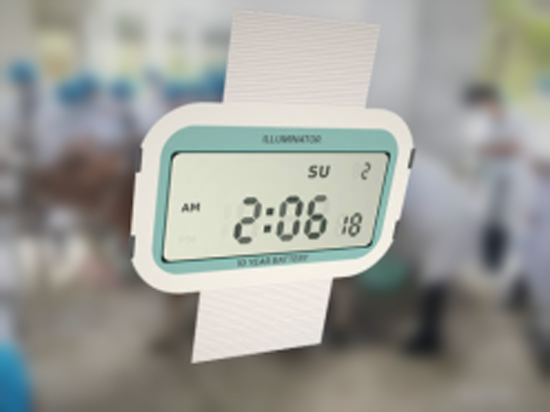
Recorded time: 2:06:18
